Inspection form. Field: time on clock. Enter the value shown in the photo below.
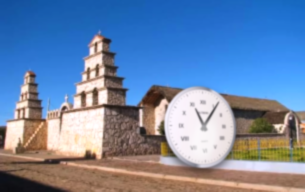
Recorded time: 11:06
